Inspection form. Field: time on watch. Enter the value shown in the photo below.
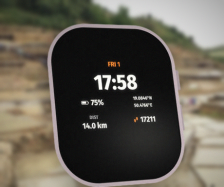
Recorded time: 17:58
